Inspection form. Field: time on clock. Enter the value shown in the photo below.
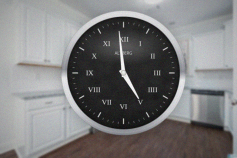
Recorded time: 4:59
